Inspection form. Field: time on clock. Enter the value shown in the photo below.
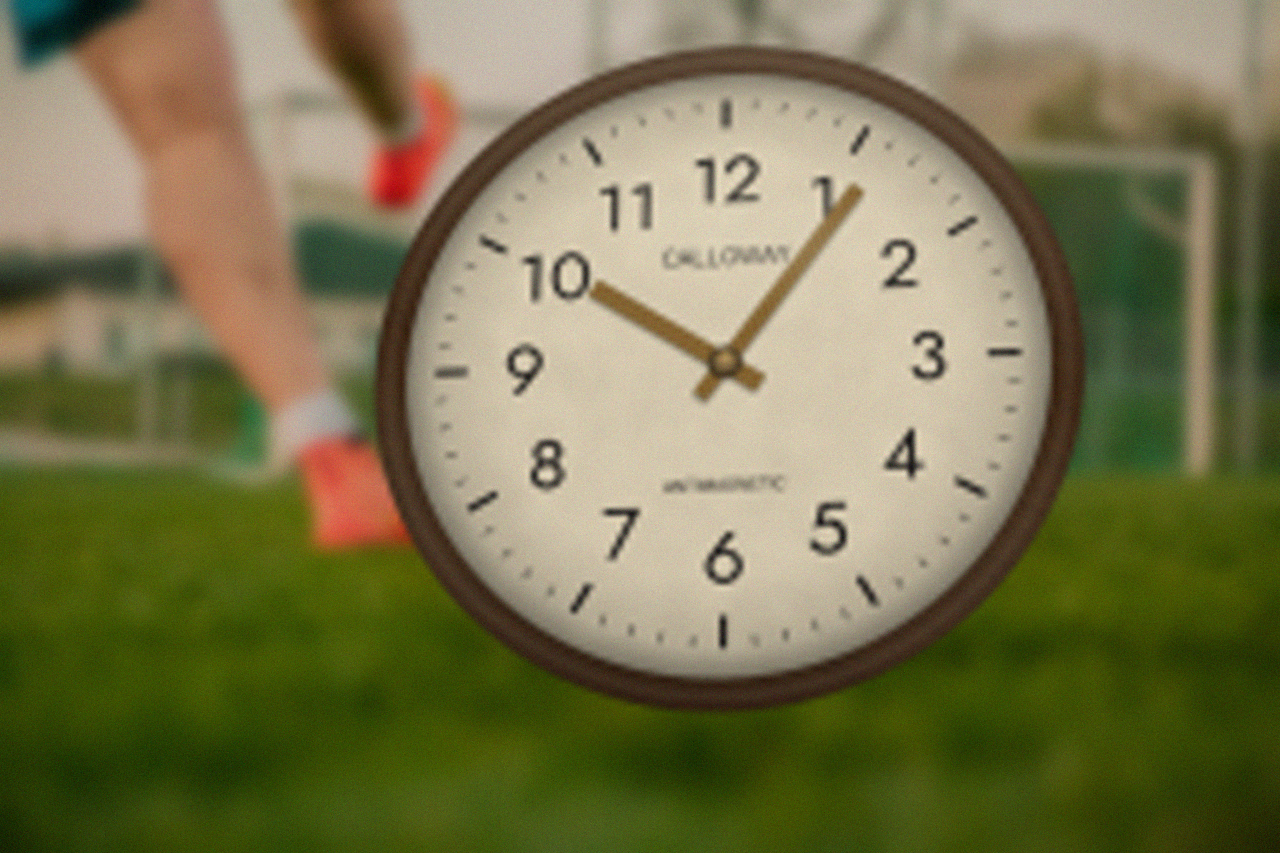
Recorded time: 10:06
